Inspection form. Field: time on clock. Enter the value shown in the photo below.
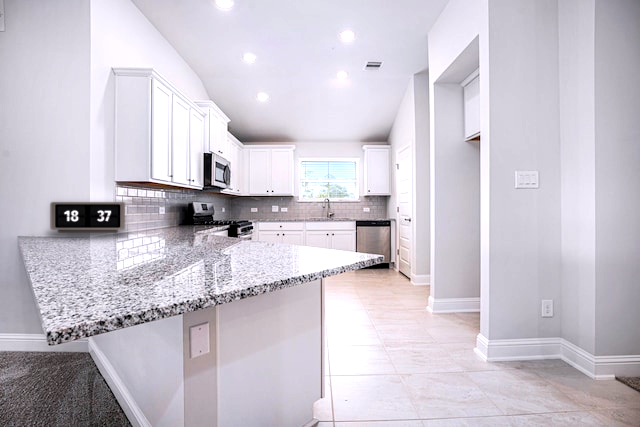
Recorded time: 18:37
